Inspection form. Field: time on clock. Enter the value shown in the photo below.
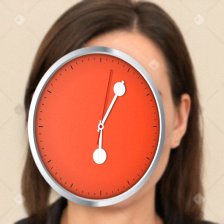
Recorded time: 6:05:02
